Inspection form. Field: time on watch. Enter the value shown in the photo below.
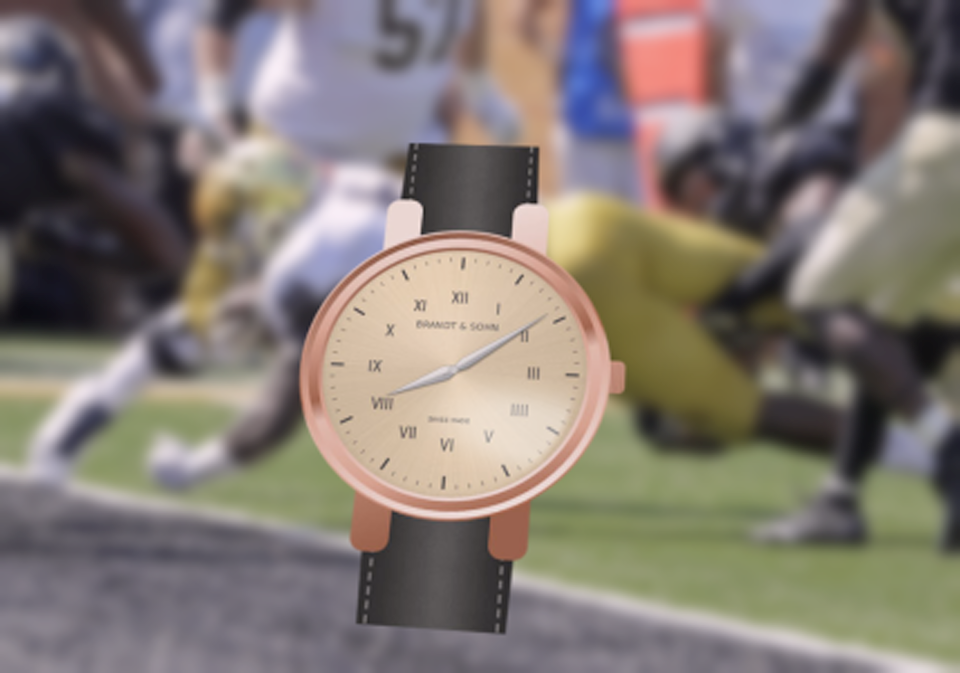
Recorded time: 8:09
